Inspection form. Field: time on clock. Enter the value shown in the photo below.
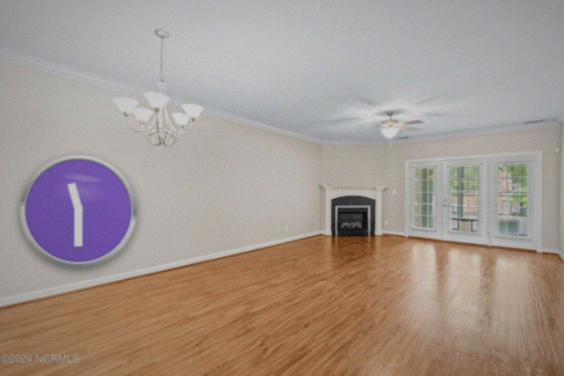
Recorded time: 11:30
